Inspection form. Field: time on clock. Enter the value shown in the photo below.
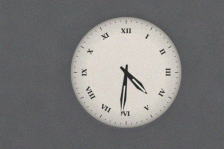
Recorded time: 4:31
